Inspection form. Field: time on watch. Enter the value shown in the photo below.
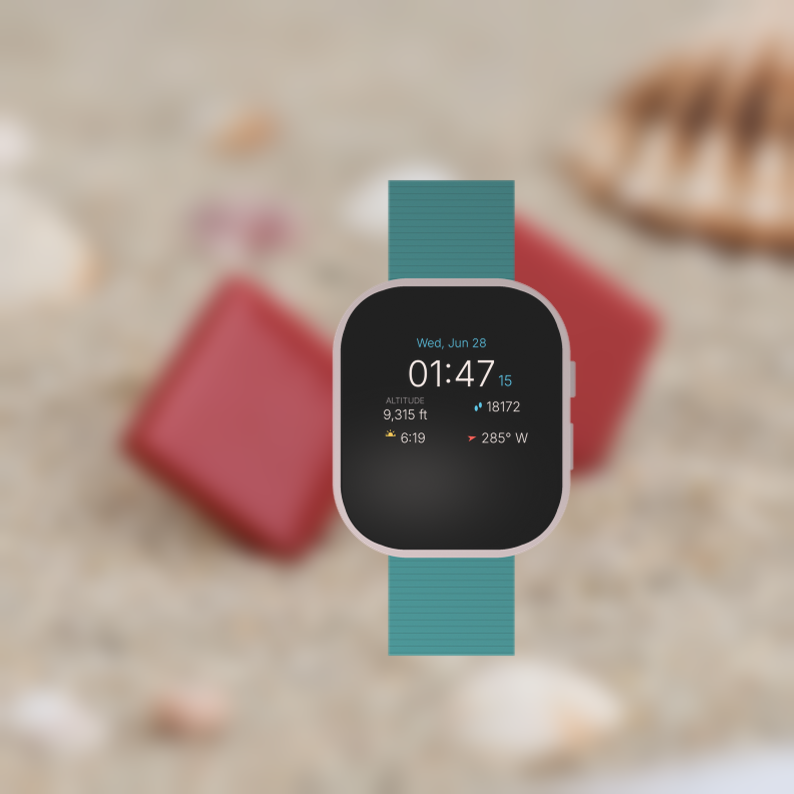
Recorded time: 1:47:15
